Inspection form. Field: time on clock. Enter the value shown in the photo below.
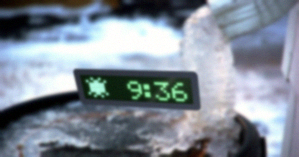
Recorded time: 9:36
